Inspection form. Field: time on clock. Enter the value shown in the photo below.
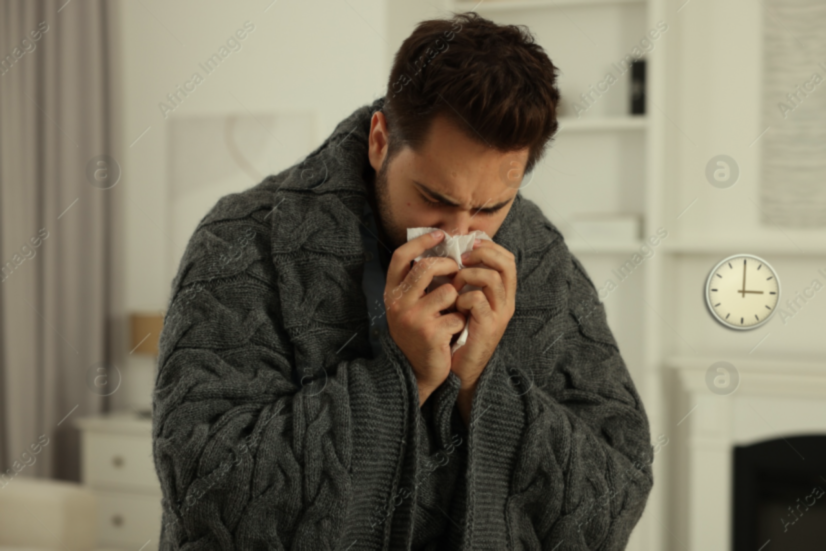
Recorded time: 3:00
